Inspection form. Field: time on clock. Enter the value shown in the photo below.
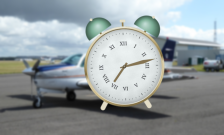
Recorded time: 7:13
